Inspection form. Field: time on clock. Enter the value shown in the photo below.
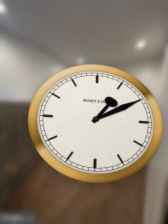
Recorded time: 1:10
